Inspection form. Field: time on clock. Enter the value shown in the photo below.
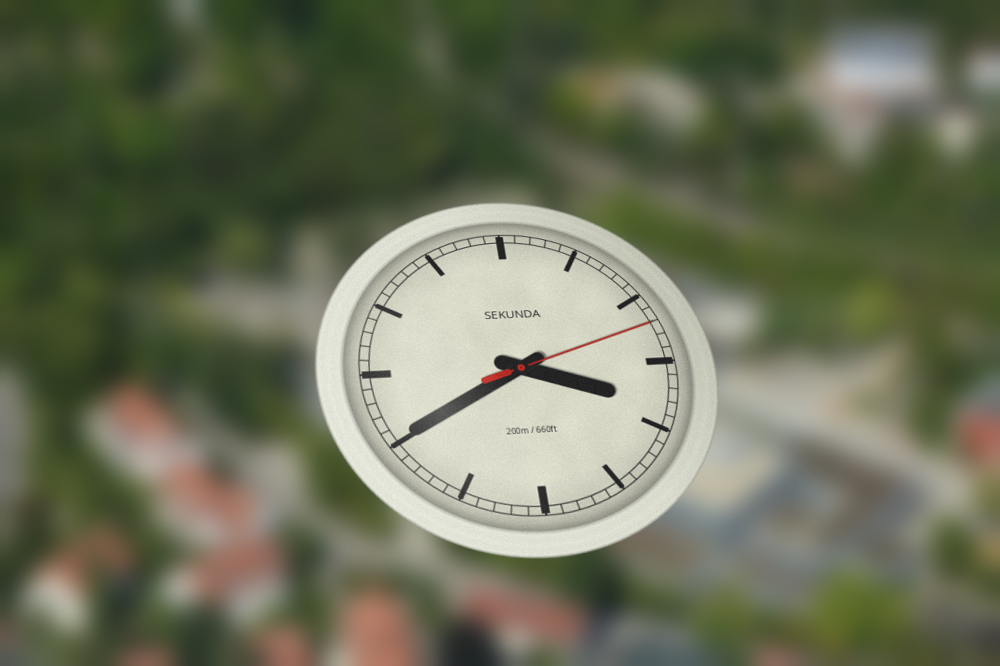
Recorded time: 3:40:12
